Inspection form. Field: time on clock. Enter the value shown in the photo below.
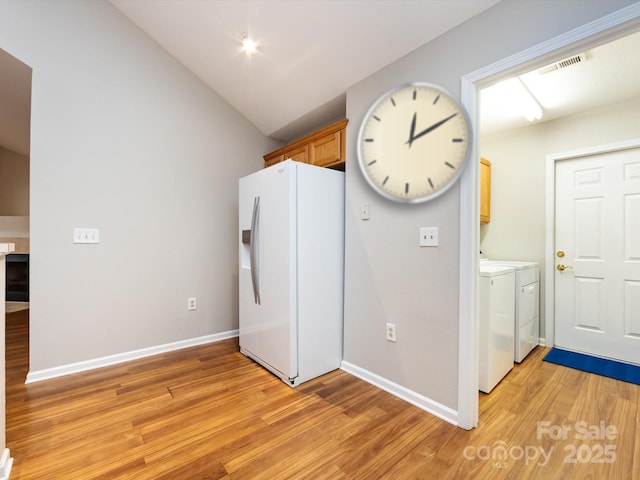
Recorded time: 12:10
